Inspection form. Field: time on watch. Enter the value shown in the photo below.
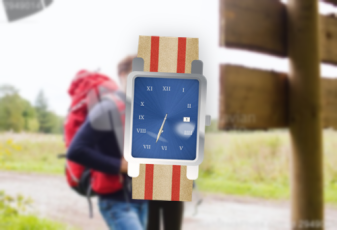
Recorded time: 6:33
